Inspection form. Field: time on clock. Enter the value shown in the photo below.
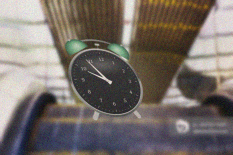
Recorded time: 9:54
